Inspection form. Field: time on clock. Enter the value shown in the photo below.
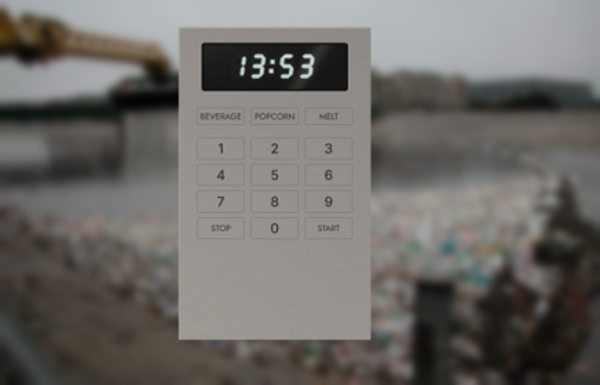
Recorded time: 13:53
